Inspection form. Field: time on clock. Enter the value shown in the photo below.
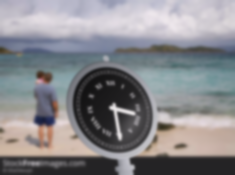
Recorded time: 3:30
